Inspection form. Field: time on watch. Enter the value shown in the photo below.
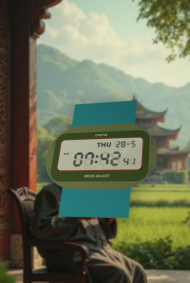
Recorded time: 7:42:41
